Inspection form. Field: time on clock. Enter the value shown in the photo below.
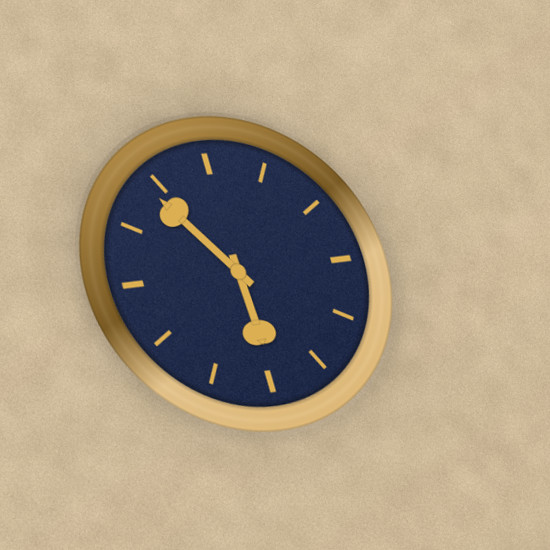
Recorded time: 5:54
